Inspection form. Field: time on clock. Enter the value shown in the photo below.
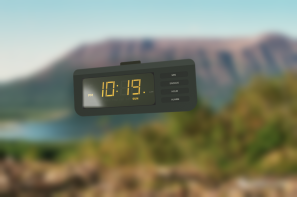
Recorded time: 10:19
